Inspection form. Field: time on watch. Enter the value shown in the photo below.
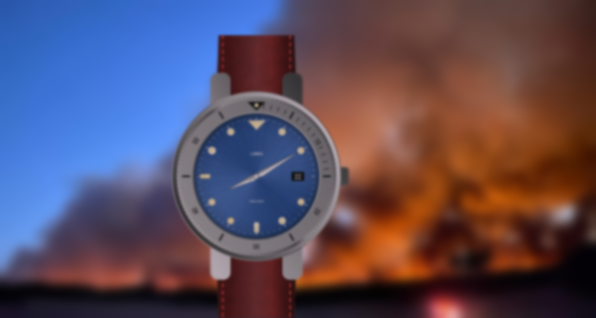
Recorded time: 8:10
